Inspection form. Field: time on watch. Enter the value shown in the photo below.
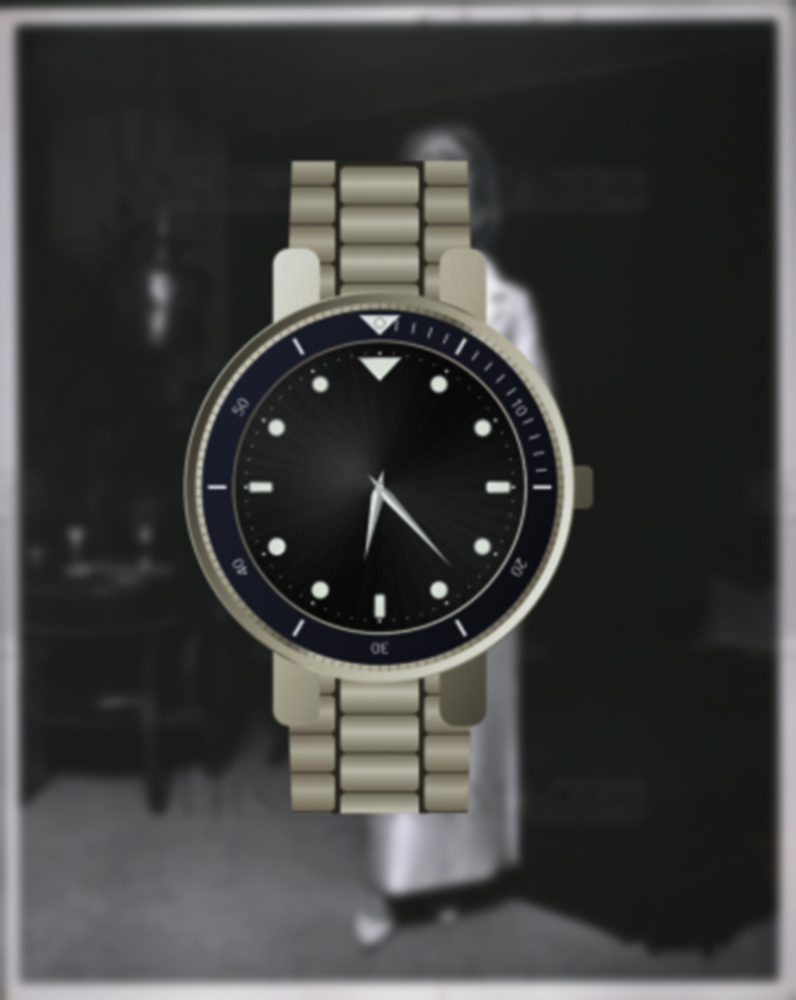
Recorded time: 6:23
